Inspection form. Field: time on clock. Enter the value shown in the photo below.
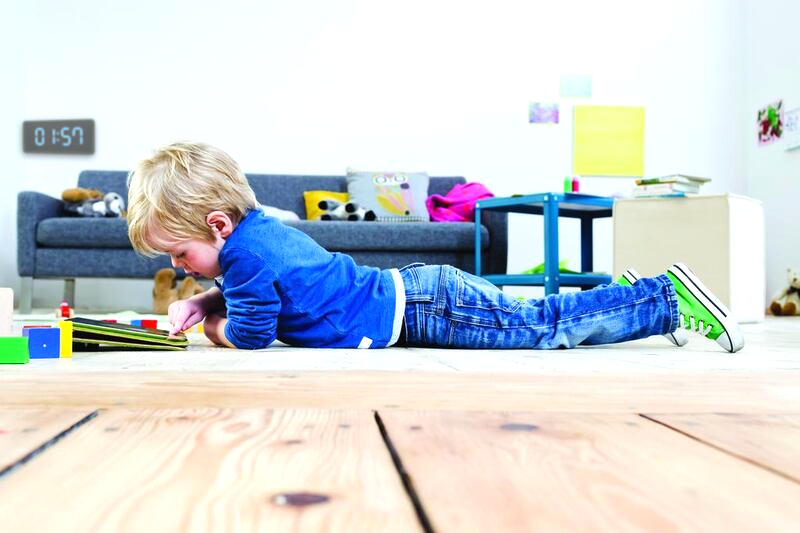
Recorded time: 1:57
